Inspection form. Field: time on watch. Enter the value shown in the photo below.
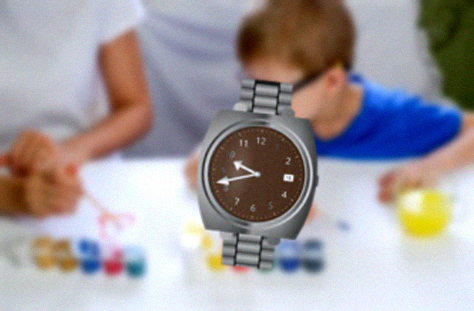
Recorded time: 9:42
